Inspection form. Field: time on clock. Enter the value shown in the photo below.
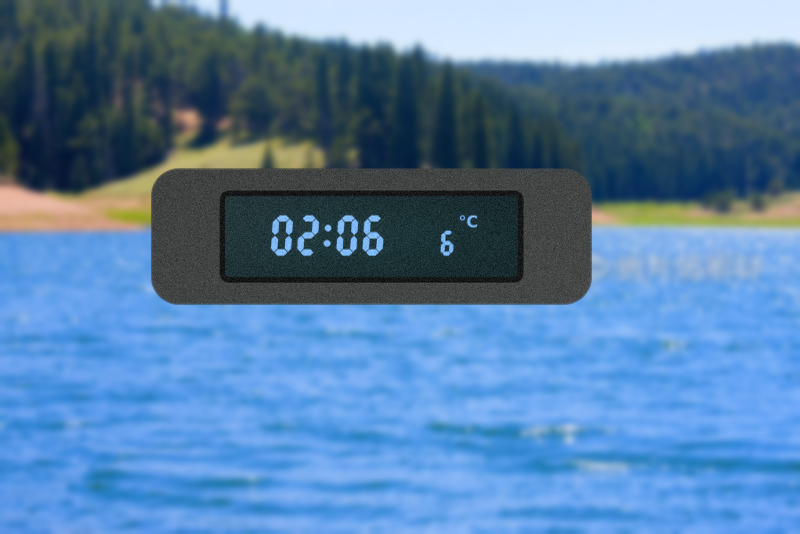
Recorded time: 2:06
